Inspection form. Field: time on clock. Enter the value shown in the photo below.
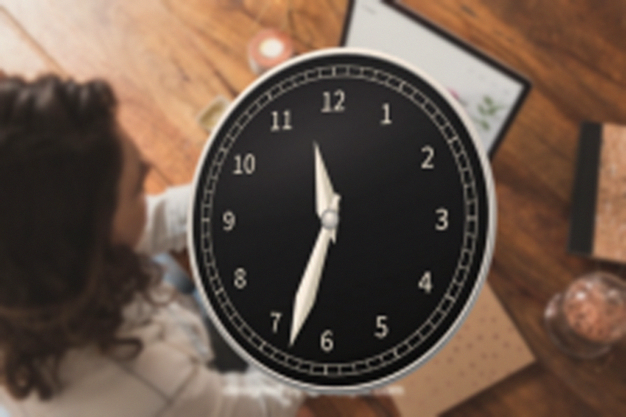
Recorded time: 11:33
